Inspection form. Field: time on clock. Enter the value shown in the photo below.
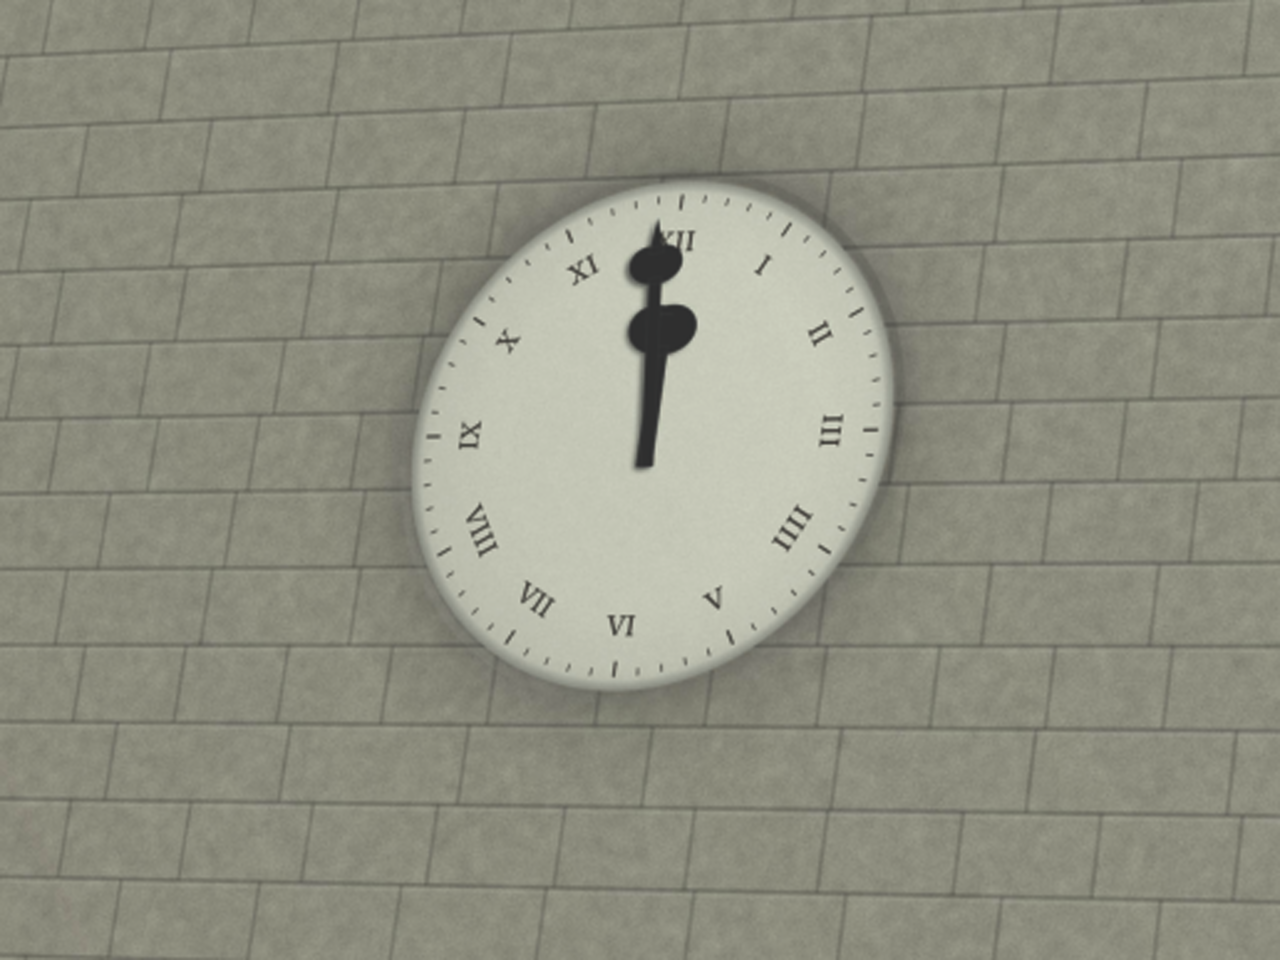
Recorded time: 11:59
